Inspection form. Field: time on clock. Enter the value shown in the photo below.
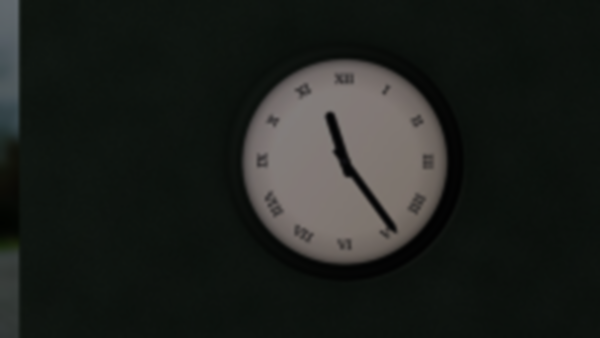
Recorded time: 11:24
